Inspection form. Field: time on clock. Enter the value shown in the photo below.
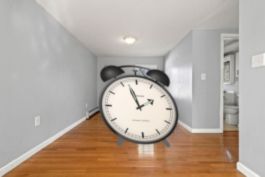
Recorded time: 1:57
